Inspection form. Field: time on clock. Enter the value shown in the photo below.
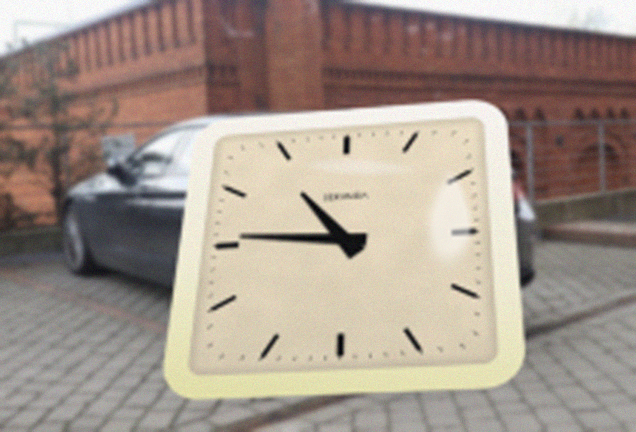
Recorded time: 10:46
